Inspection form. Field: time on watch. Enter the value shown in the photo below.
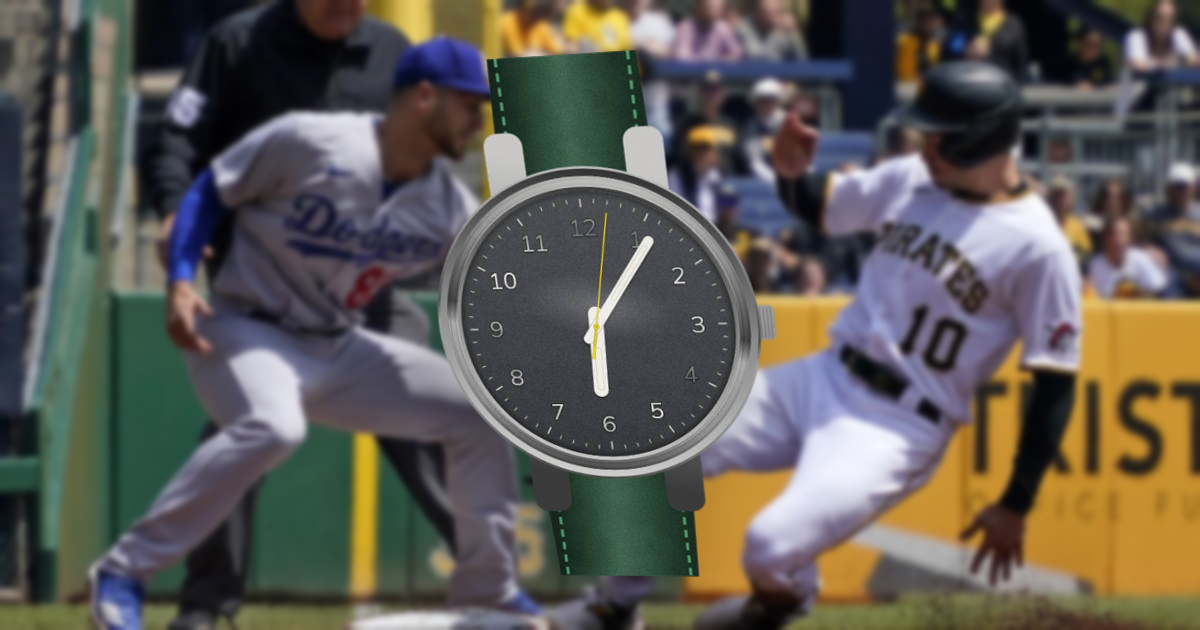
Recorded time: 6:06:02
